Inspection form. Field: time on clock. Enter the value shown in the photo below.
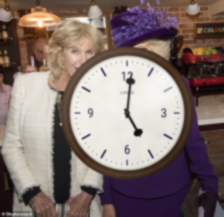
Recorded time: 5:01
